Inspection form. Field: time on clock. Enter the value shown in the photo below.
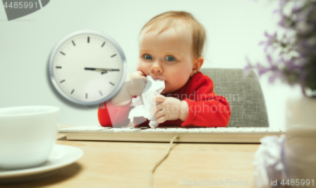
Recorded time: 3:15
